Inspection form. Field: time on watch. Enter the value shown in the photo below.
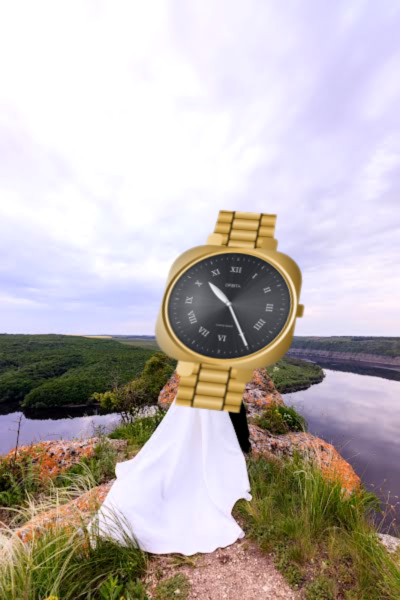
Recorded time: 10:25
